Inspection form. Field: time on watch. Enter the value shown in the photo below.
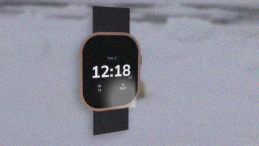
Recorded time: 12:18
